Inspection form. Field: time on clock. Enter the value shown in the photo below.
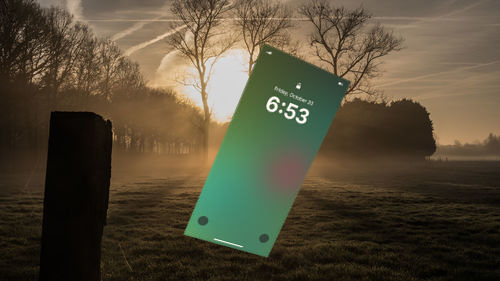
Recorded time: 6:53
